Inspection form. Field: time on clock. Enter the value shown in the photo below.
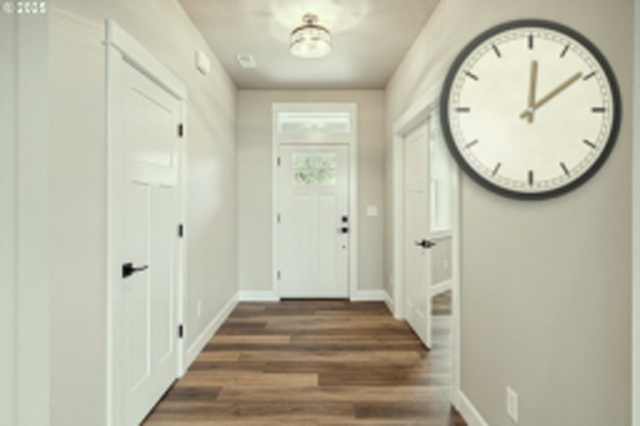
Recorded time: 12:09
